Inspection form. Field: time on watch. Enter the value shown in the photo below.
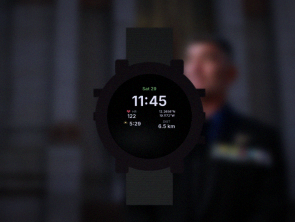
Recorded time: 11:45
